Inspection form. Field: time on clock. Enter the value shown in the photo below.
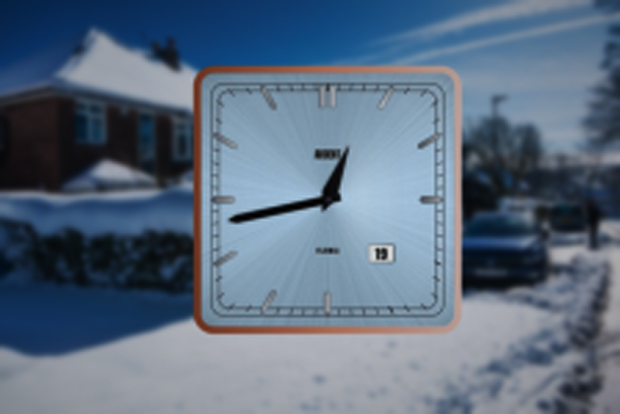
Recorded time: 12:43
